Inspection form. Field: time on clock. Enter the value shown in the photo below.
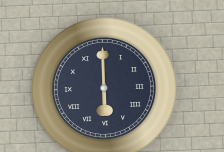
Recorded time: 6:00
